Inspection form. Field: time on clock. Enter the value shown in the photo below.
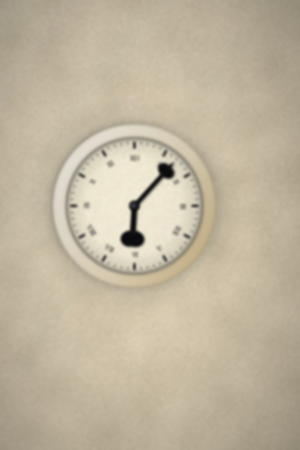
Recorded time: 6:07
